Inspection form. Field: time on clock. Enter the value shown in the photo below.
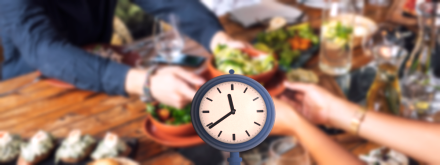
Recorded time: 11:39
